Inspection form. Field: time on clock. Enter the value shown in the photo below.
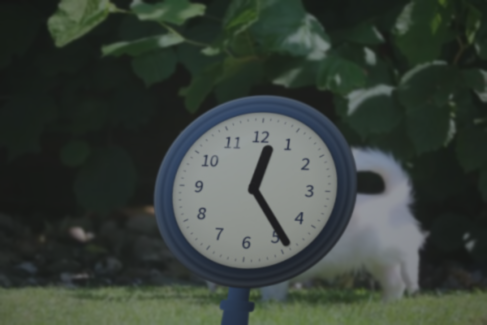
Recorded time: 12:24
